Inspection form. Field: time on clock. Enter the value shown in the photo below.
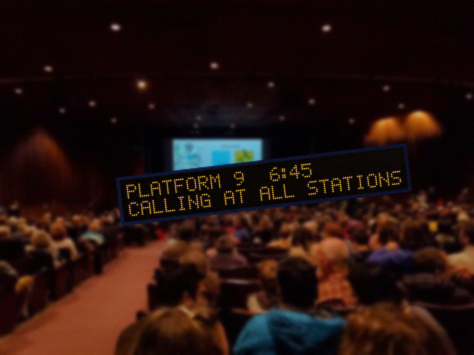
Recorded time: 6:45
